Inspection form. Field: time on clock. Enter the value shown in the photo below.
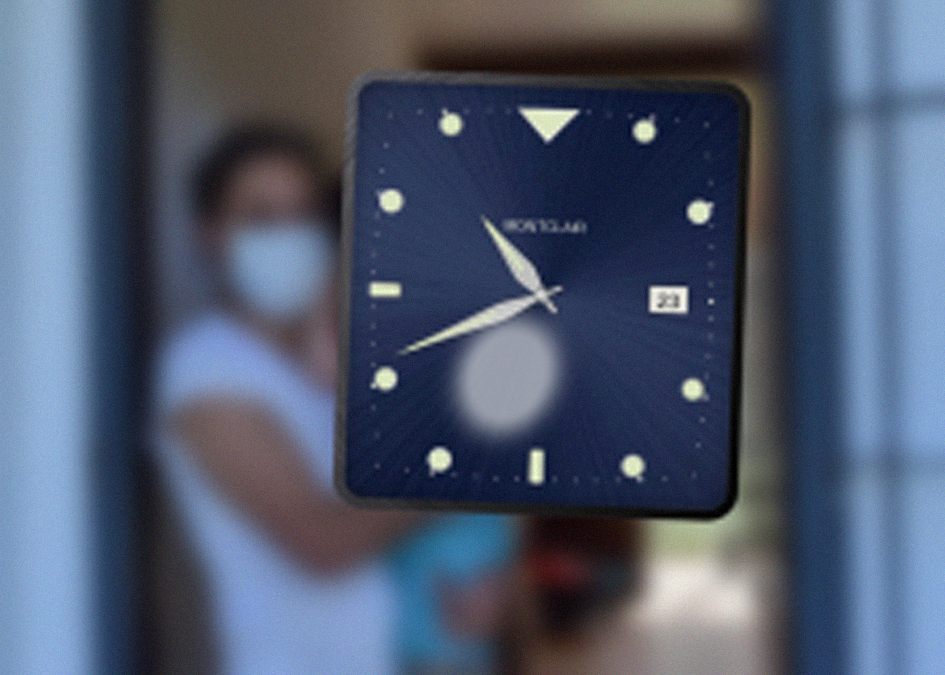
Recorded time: 10:41
